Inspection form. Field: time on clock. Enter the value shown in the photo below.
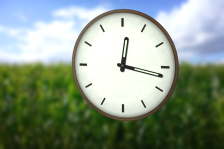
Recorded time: 12:17
